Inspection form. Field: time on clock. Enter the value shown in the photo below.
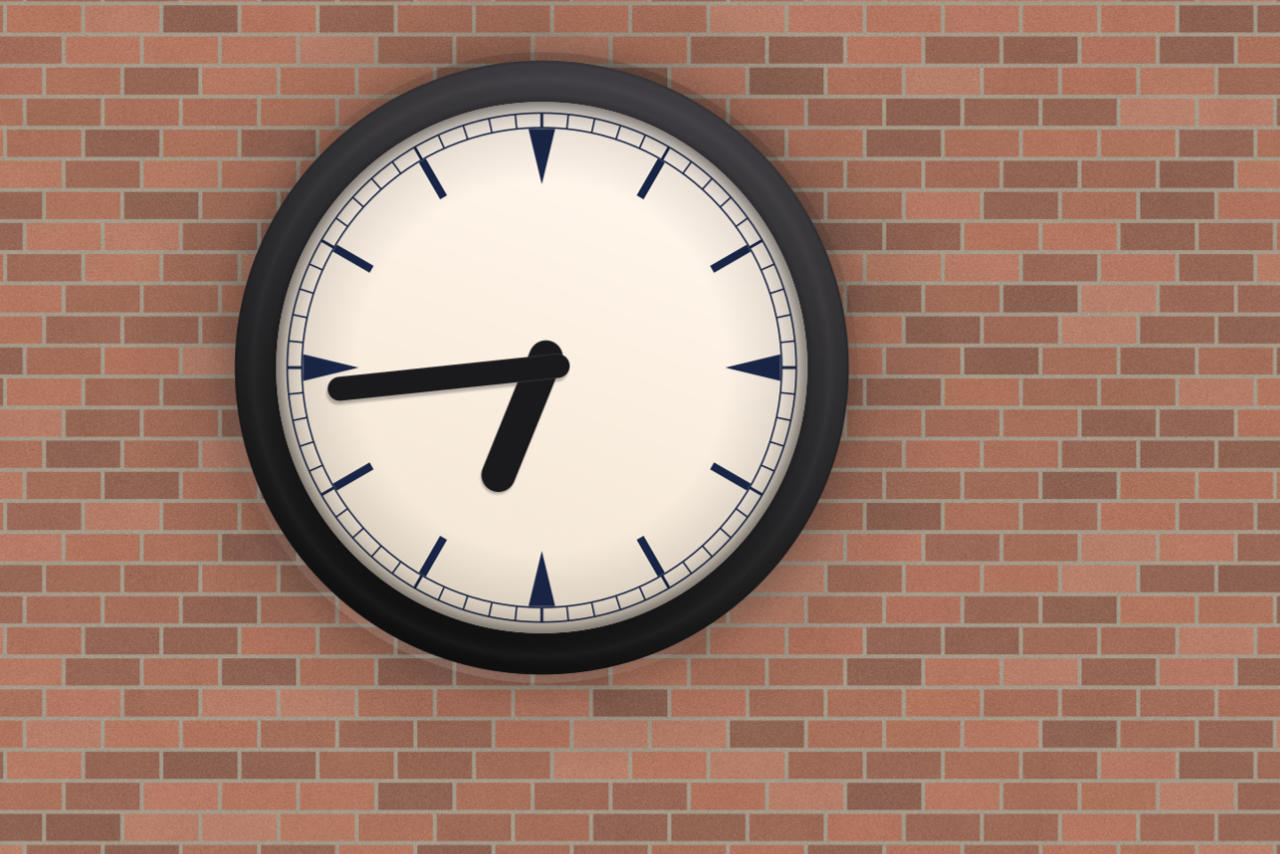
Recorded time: 6:44
